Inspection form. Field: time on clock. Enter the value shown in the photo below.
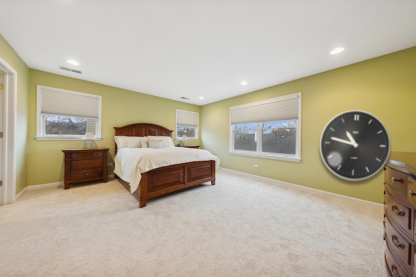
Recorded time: 10:47
